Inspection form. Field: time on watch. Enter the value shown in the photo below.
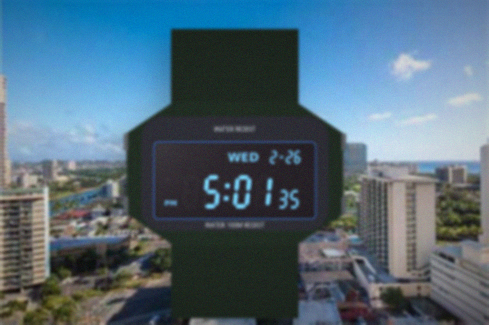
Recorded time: 5:01:35
